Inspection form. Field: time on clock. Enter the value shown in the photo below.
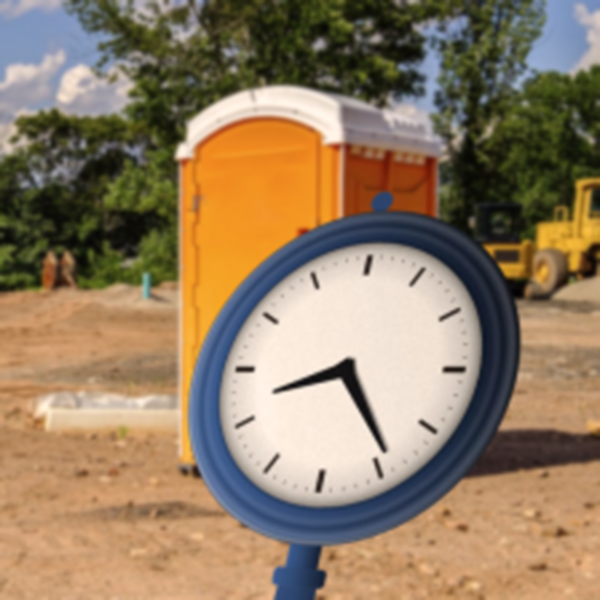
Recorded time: 8:24
